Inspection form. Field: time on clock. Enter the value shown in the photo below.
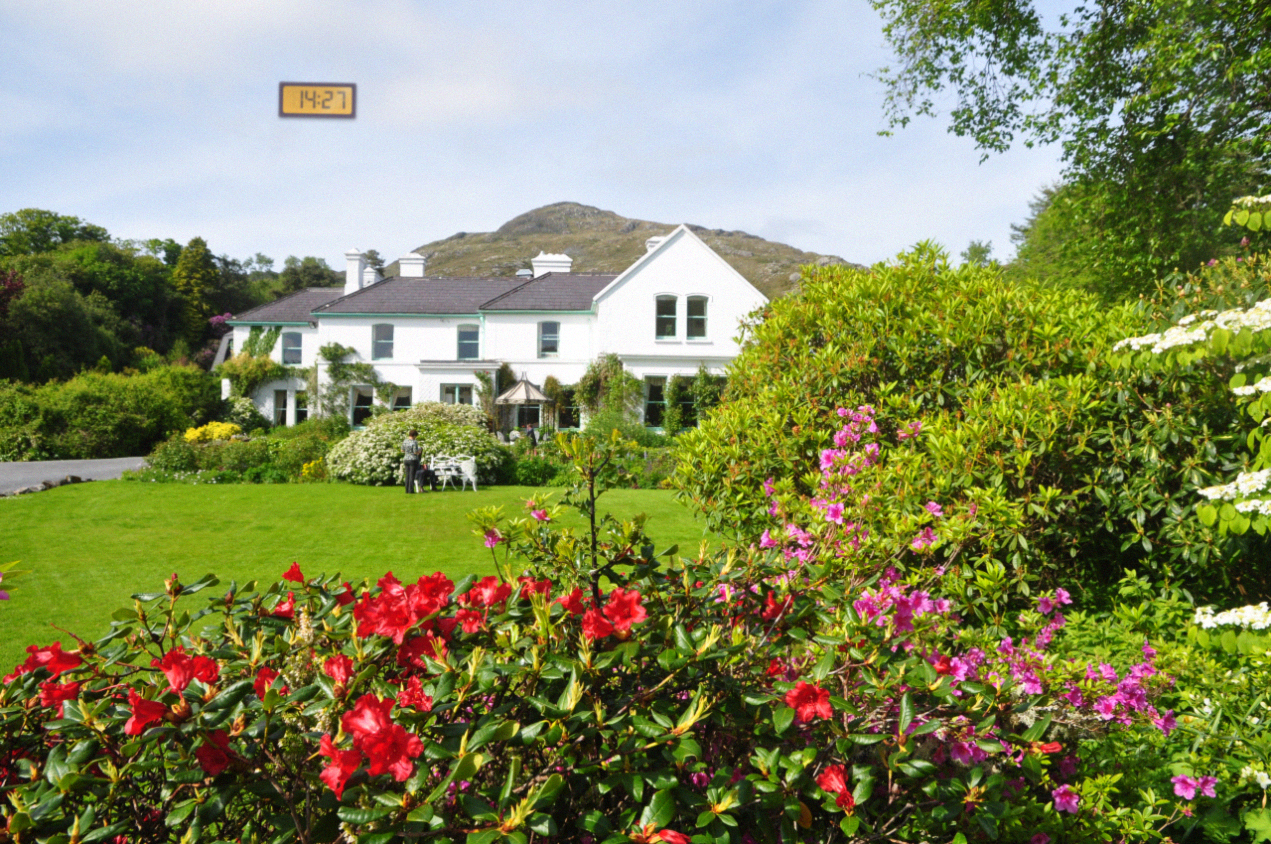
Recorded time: 14:27
